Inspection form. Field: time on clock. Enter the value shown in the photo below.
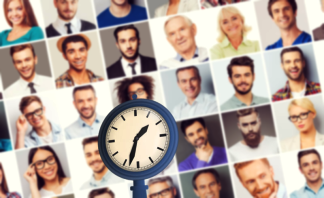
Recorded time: 1:33
